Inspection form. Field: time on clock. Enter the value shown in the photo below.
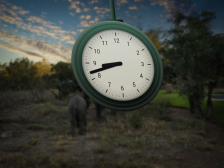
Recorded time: 8:42
